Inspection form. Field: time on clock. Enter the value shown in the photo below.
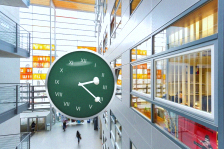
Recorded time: 2:21
